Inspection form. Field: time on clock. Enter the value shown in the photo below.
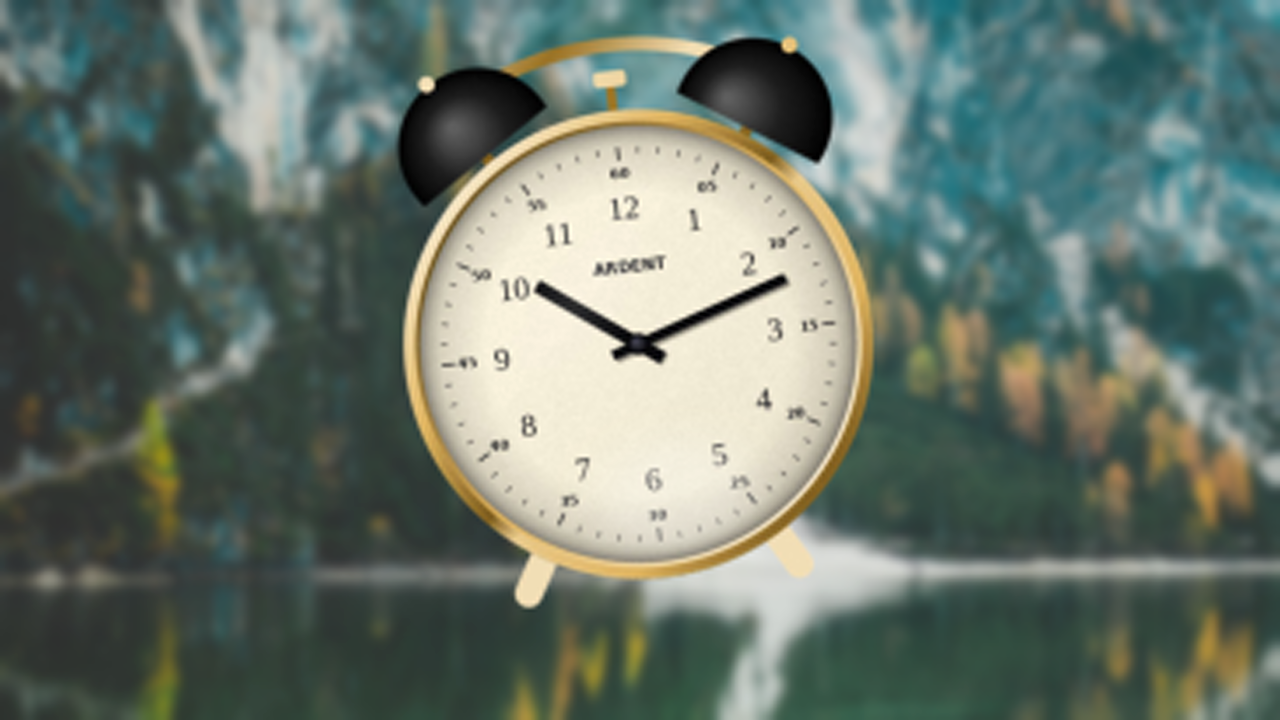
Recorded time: 10:12
